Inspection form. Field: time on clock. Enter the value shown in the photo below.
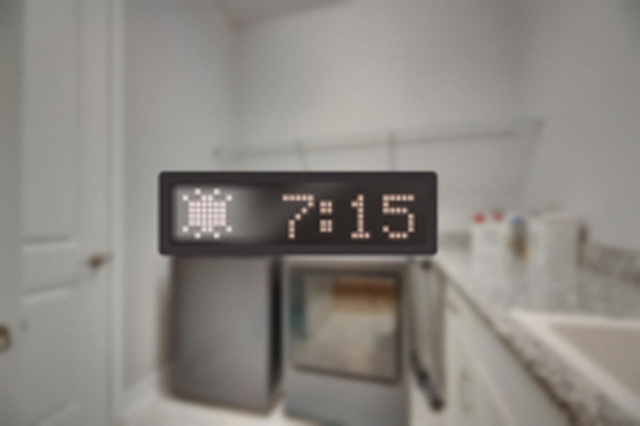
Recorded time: 7:15
